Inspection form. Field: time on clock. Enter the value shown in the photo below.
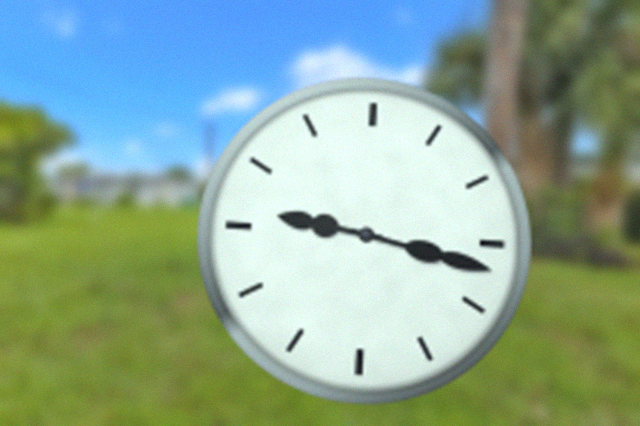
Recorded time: 9:17
